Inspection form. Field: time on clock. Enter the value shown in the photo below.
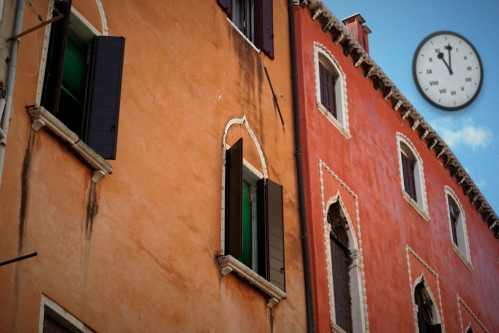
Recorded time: 11:01
